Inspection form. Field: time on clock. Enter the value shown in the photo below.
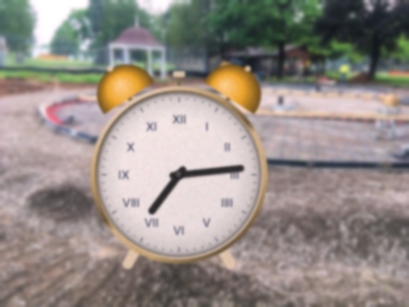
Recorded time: 7:14
